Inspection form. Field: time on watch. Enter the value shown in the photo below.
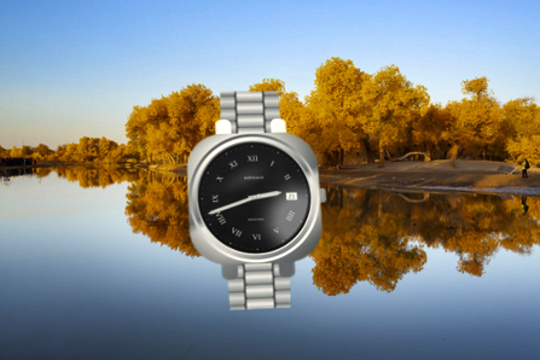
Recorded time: 2:42
